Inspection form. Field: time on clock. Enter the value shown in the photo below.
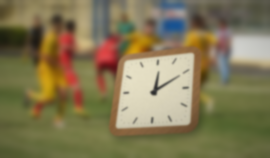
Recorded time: 12:10
